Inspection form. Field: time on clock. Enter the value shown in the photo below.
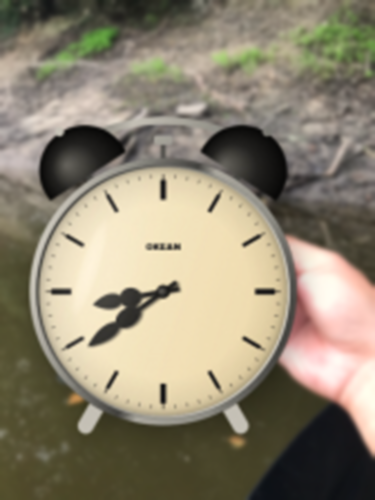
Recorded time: 8:39
